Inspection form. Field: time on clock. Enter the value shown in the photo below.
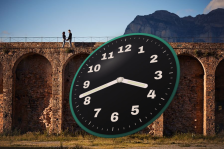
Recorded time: 3:42
